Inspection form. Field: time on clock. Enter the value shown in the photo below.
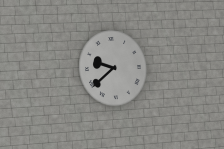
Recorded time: 9:39
